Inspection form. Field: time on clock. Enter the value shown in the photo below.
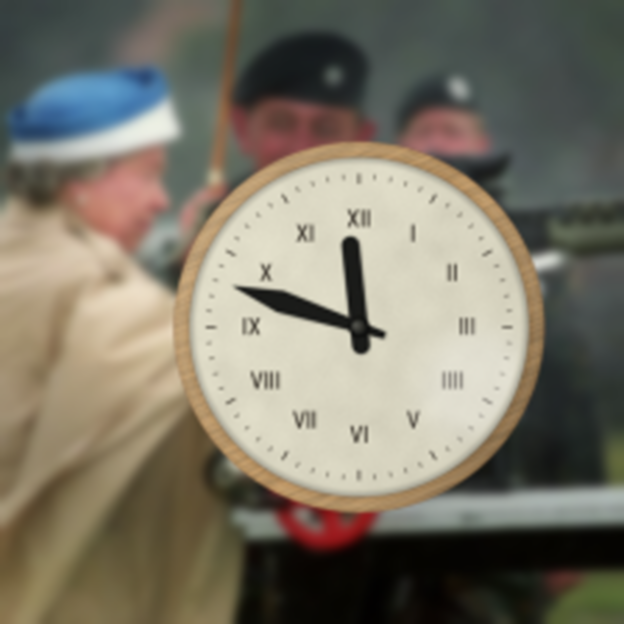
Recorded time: 11:48
